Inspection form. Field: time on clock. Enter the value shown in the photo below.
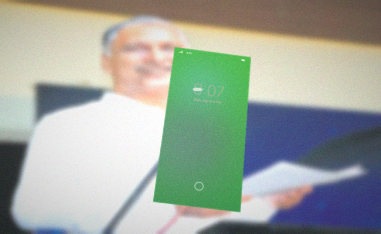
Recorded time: 8:07
